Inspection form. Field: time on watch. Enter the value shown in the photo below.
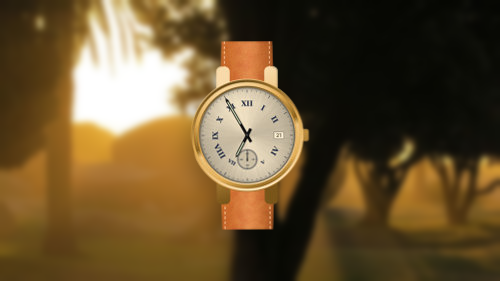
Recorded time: 6:55
